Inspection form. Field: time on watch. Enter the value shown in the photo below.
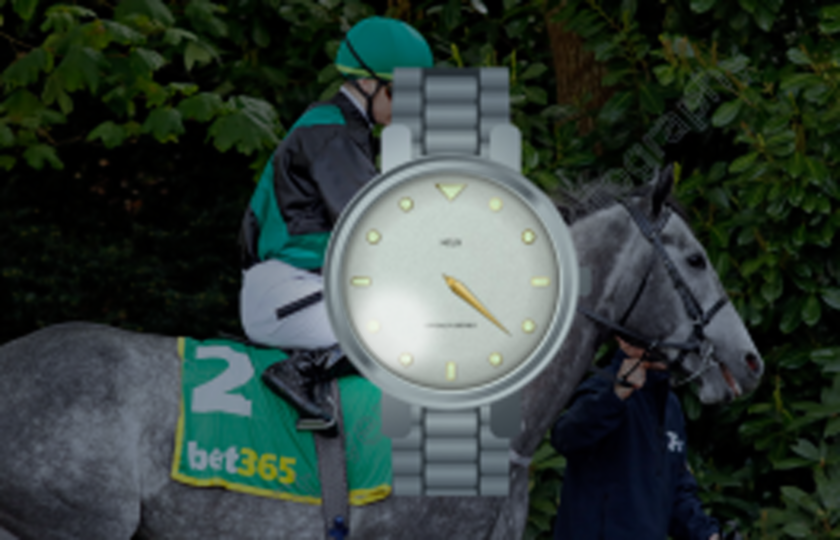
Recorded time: 4:22
